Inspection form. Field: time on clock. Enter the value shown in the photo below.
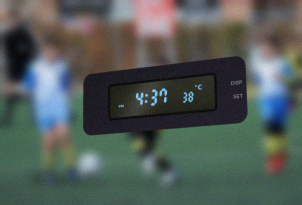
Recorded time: 4:37
